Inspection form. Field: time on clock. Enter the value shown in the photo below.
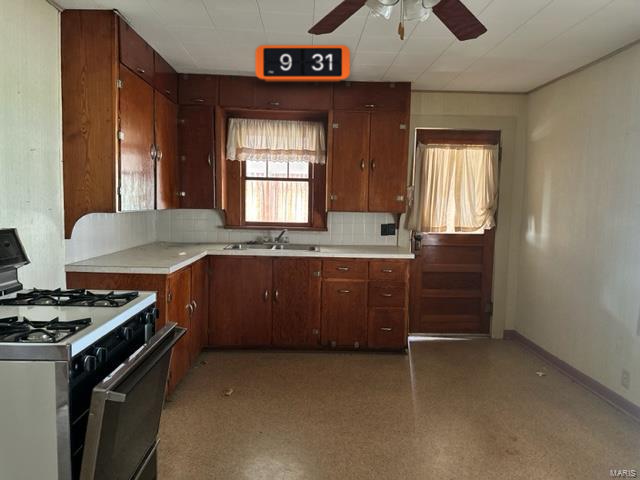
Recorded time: 9:31
